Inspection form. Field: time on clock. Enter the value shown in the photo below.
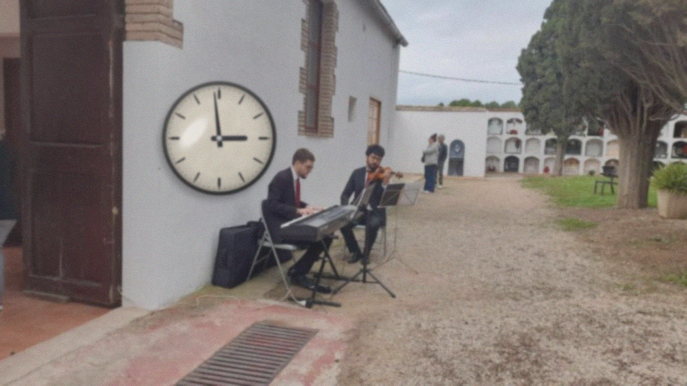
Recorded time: 2:59
